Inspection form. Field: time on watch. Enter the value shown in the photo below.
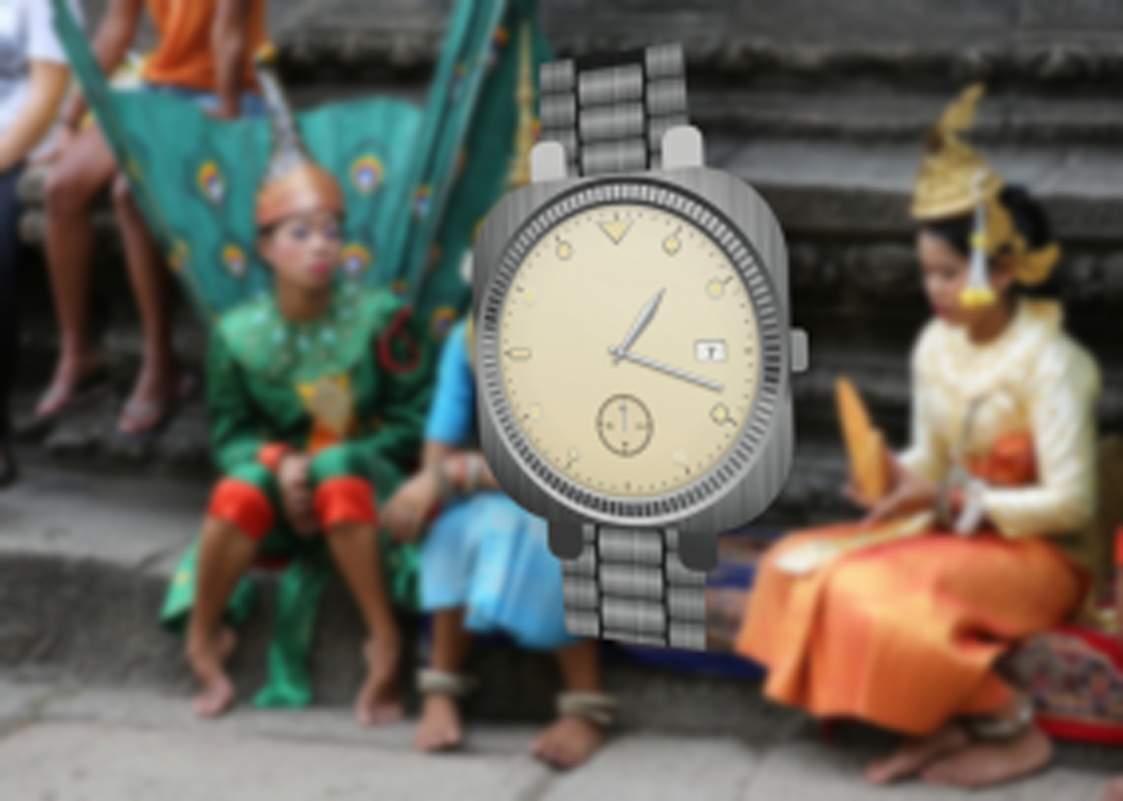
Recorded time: 1:18
